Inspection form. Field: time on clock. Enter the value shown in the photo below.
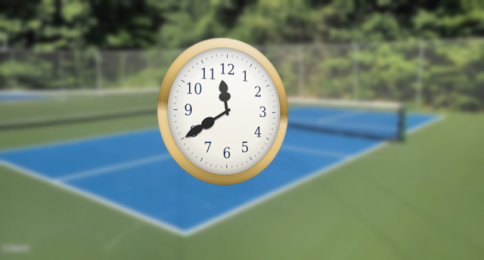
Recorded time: 11:40
